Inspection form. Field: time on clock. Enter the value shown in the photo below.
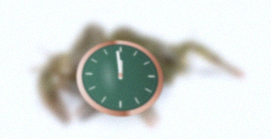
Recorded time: 11:59
